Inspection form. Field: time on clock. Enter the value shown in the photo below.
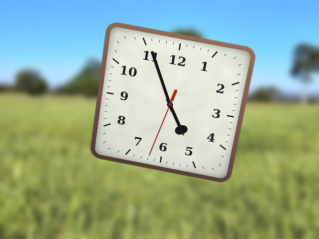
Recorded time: 4:55:32
